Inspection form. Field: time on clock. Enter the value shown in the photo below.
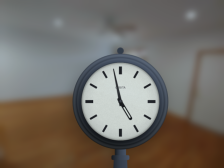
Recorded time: 4:58
